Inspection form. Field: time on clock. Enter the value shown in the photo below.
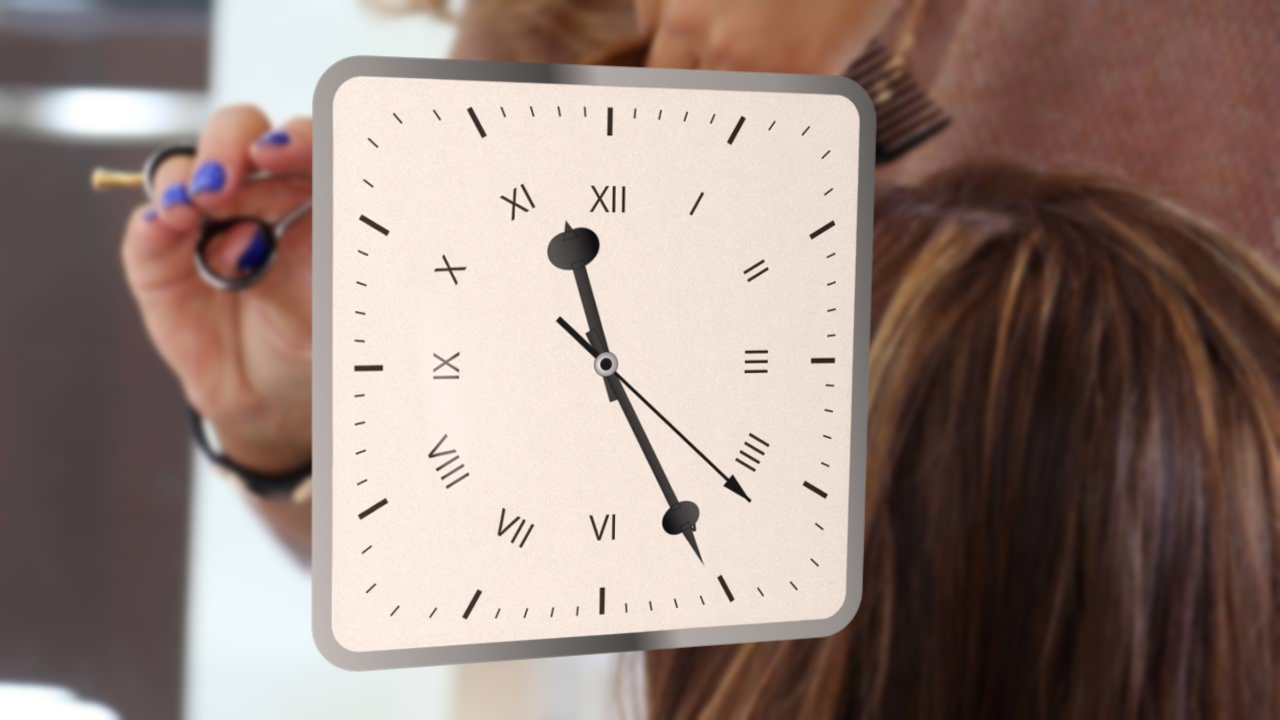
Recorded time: 11:25:22
